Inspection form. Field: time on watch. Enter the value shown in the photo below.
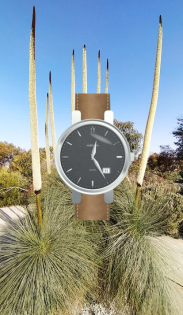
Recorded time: 12:25
